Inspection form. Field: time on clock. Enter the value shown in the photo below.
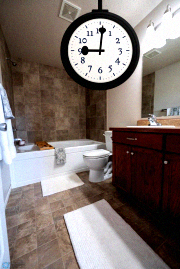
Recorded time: 9:01
